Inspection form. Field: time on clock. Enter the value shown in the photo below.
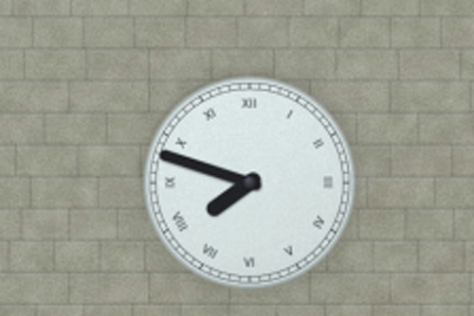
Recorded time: 7:48
